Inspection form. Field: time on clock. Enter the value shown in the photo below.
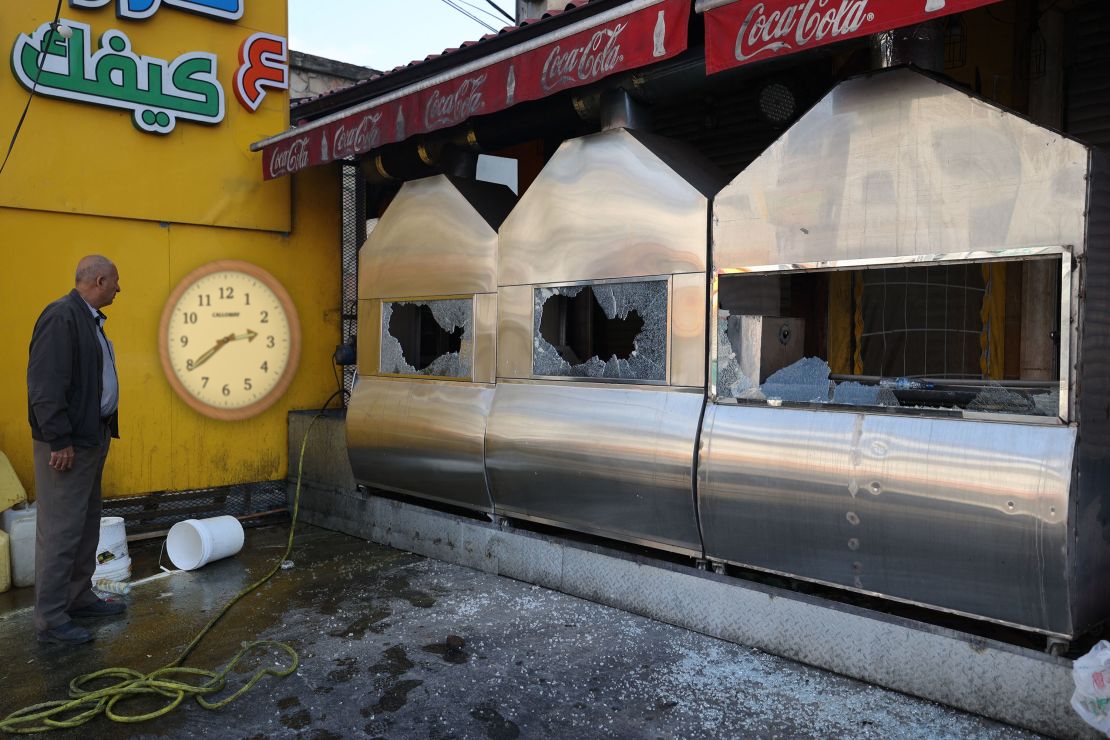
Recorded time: 2:39
